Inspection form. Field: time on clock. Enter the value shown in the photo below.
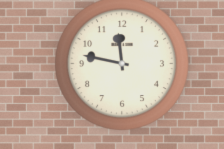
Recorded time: 11:47
